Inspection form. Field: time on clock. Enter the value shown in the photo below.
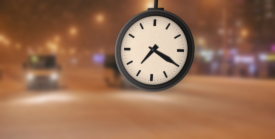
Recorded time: 7:20
